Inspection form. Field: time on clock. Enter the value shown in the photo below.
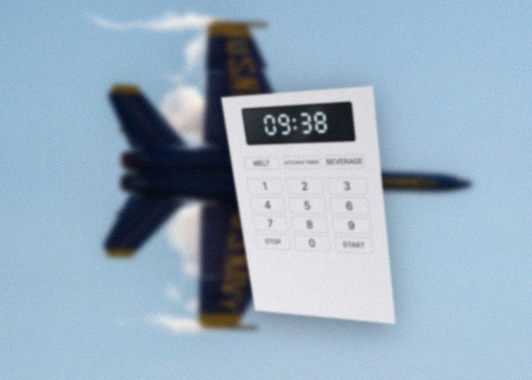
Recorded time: 9:38
